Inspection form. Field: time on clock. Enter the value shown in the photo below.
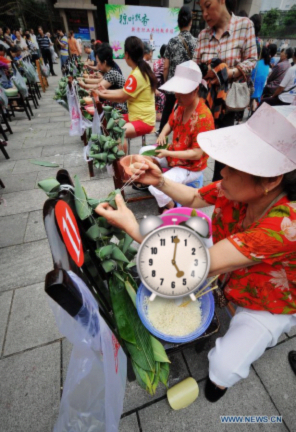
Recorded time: 5:01
